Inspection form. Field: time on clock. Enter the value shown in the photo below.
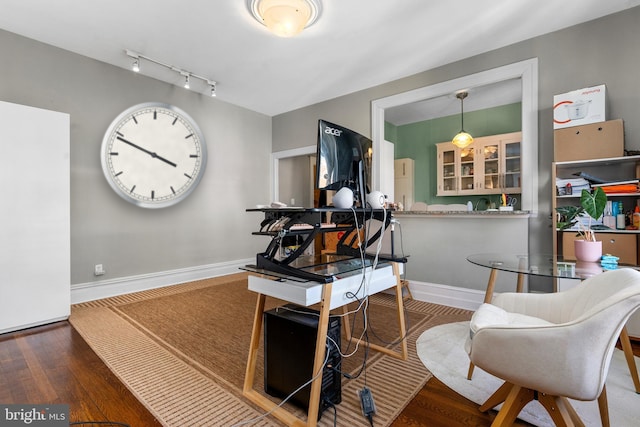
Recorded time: 3:49
